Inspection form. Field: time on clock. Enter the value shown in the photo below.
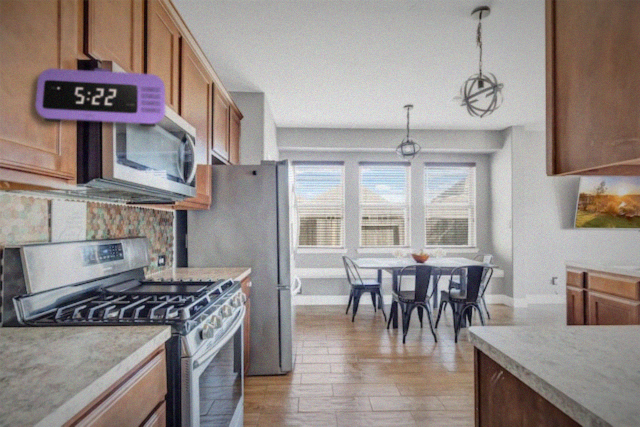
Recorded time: 5:22
